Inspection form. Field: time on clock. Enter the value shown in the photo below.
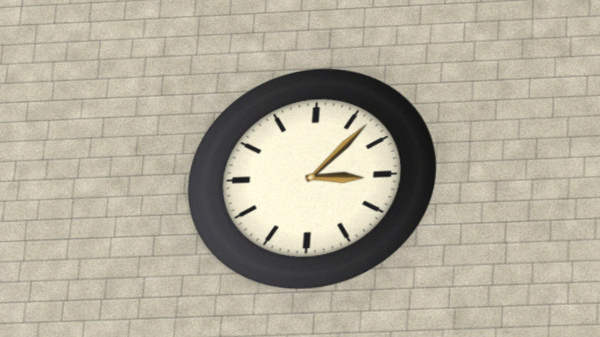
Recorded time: 3:07
